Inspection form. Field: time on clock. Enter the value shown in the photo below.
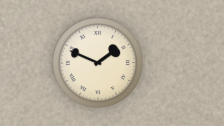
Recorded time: 1:49
